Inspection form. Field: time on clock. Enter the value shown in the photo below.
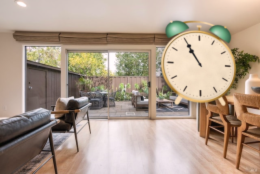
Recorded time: 10:55
